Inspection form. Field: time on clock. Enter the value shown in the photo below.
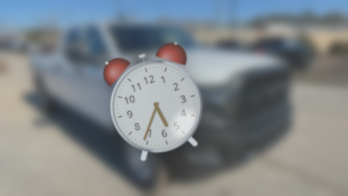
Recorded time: 5:36
